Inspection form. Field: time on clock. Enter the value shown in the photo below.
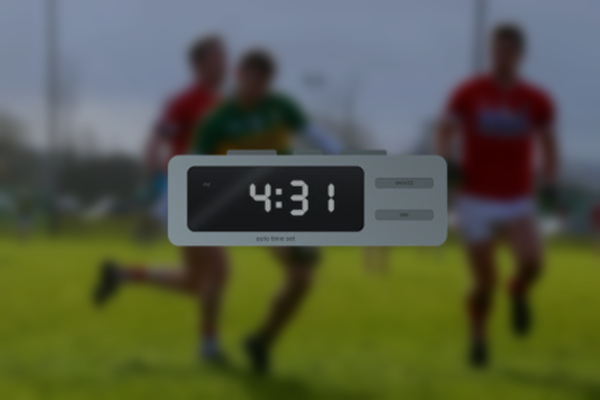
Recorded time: 4:31
